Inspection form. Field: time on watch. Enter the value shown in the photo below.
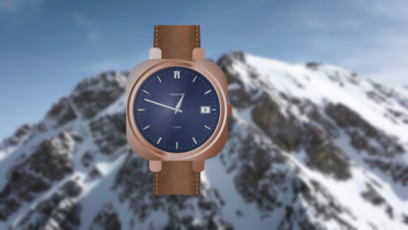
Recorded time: 12:48
